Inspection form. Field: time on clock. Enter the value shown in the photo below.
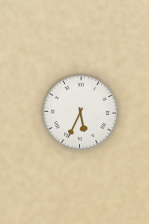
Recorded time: 5:34
